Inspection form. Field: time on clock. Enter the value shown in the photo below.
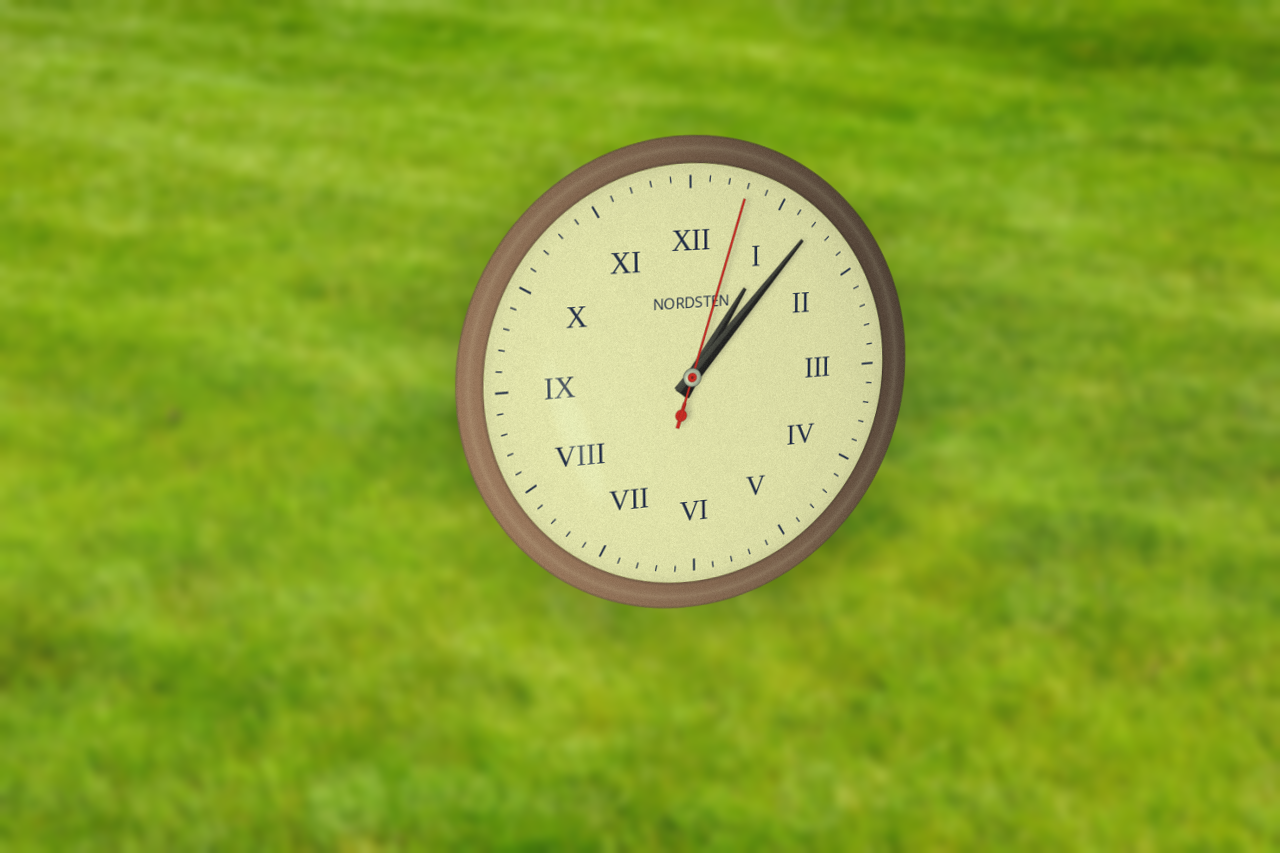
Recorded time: 1:07:03
